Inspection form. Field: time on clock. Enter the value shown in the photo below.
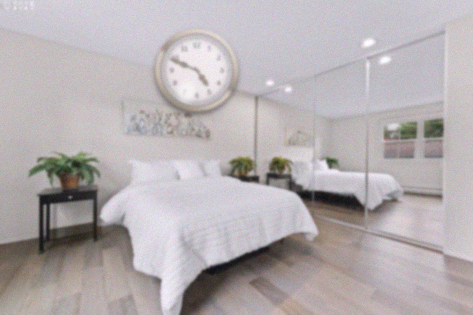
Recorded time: 4:49
